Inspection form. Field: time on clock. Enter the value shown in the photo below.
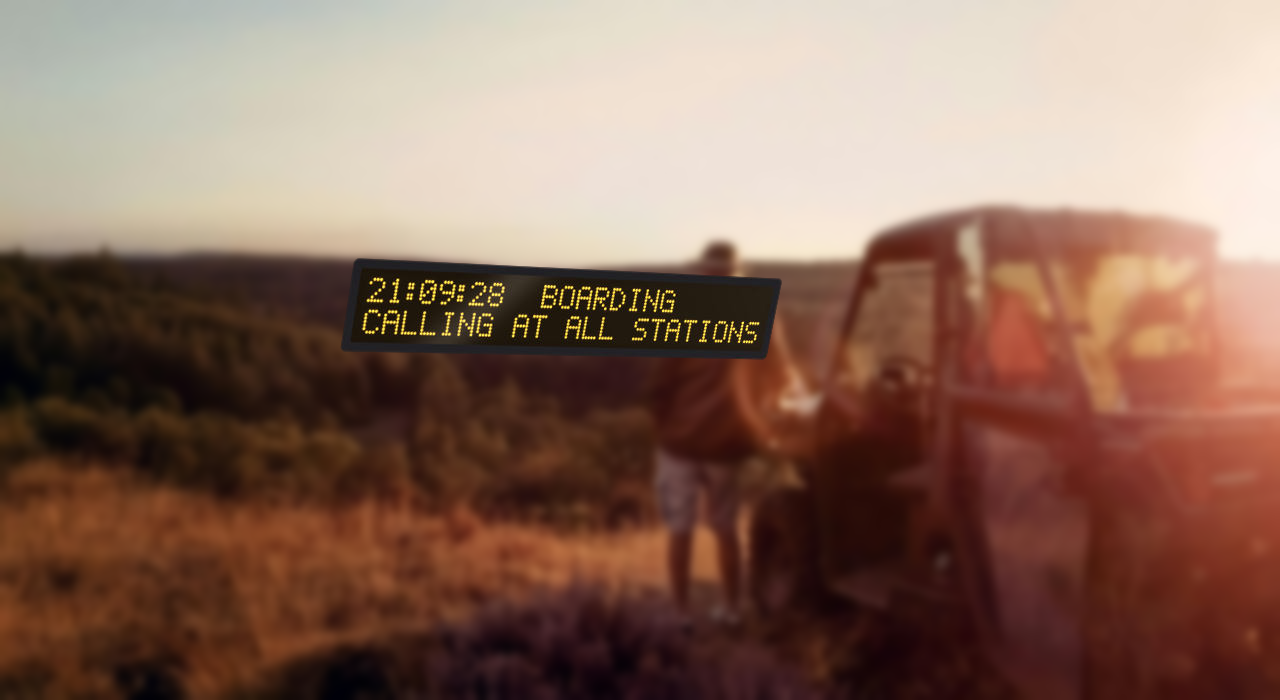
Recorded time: 21:09:28
